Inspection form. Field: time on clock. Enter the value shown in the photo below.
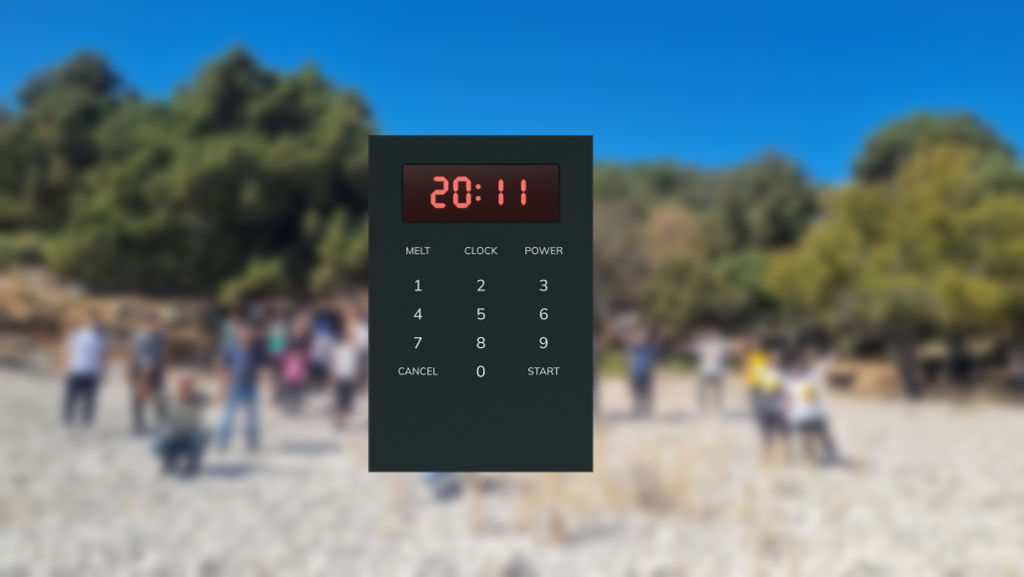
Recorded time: 20:11
